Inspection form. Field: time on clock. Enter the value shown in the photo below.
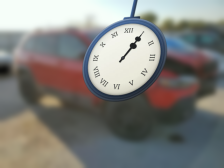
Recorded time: 1:05
